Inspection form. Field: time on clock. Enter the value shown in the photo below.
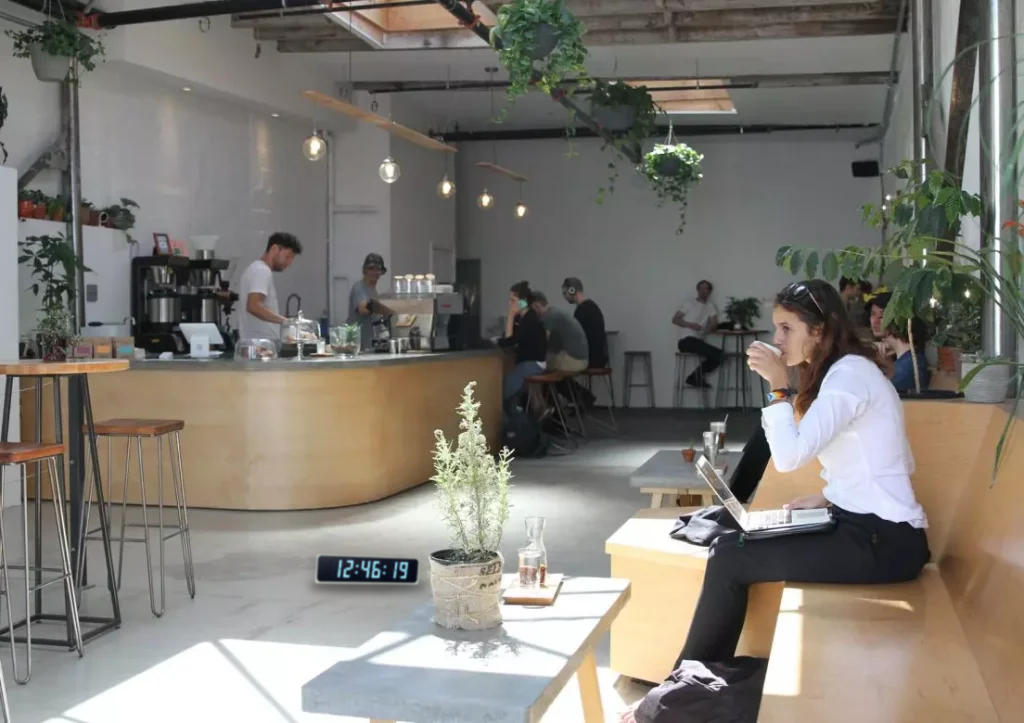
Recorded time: 12:46:19
